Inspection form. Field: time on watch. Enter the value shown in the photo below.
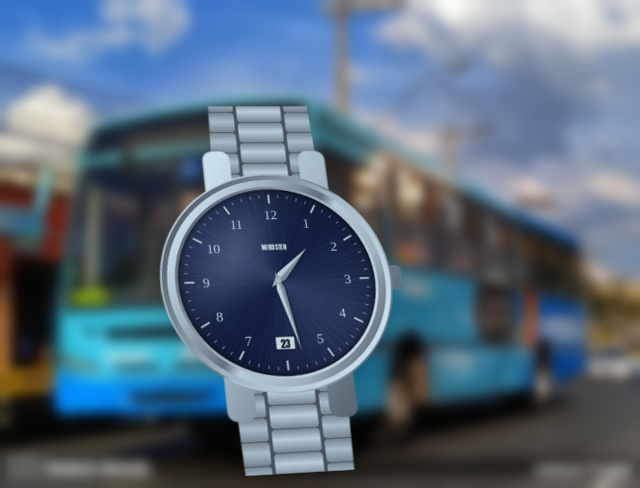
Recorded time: 1:28
